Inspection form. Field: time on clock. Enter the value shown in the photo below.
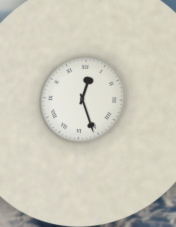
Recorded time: 12:26
